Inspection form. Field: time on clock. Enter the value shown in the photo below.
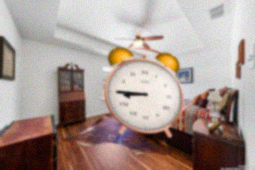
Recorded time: 8:45
